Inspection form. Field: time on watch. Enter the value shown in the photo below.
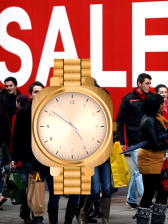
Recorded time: 4:51
